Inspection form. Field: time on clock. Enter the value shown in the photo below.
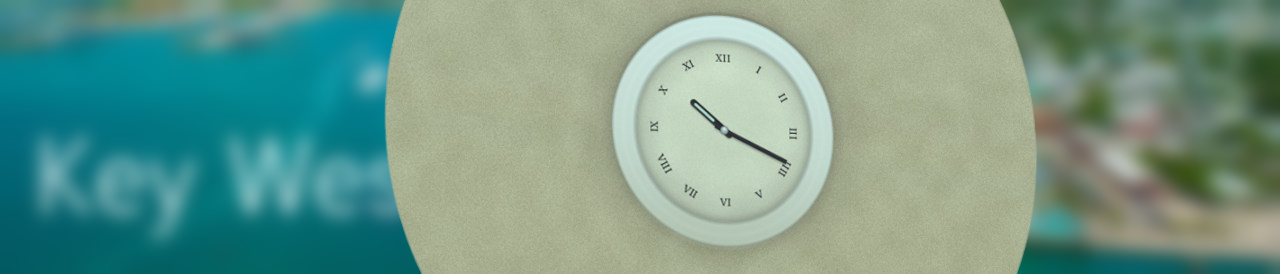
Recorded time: 10:19
